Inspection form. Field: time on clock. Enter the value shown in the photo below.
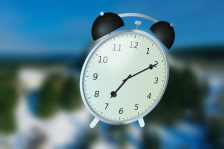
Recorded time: 7:10
